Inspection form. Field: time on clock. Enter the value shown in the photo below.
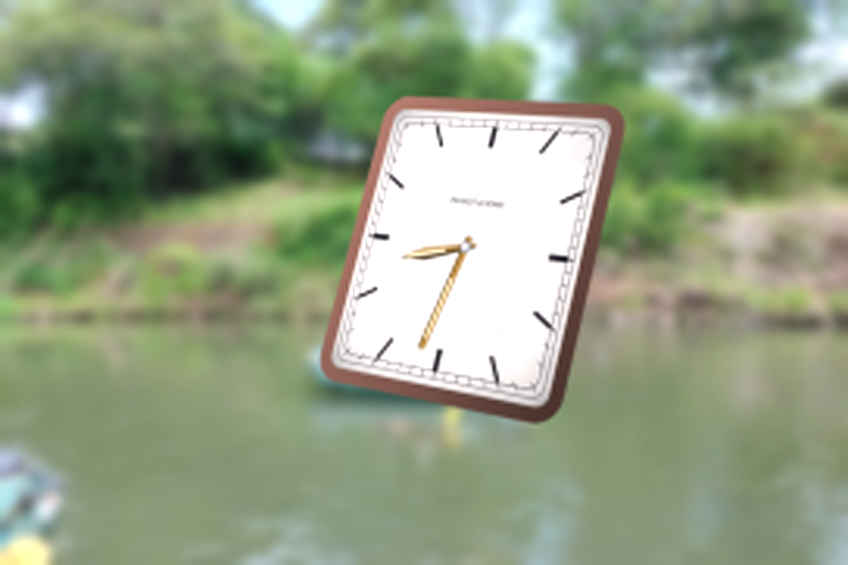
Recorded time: 8:32
